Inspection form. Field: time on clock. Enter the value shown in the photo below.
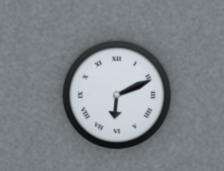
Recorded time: 6:11
